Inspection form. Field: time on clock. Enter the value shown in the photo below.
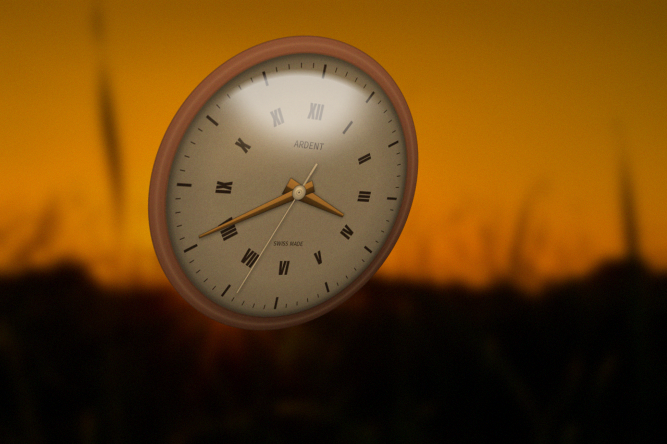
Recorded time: 3:40:34
